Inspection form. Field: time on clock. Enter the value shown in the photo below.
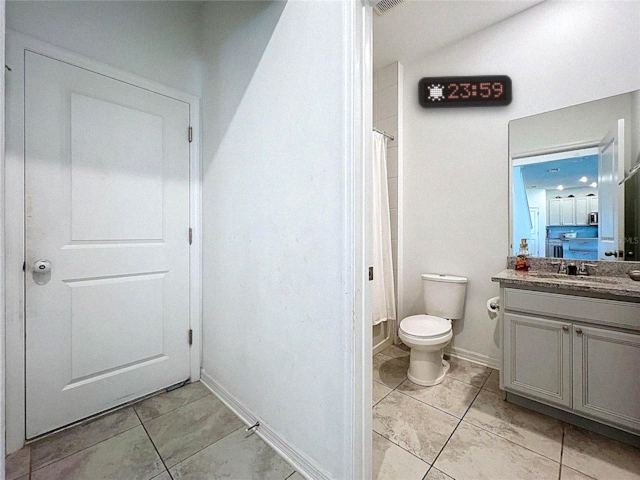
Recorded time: 23:59
